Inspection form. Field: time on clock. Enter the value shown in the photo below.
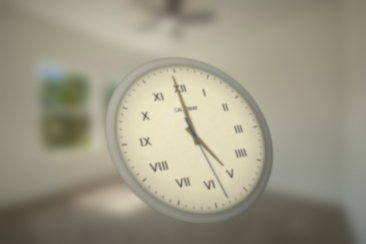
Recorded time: 4:59:28
